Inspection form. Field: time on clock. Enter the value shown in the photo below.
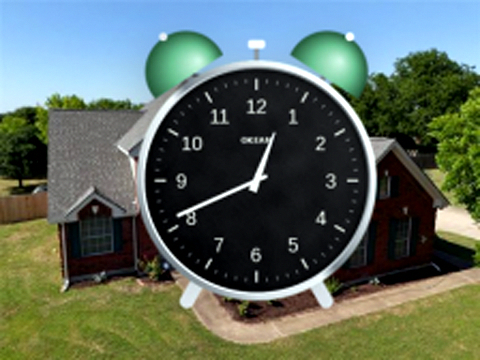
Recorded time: 12:41
